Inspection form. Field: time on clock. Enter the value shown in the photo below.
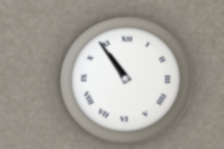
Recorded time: 10:54
